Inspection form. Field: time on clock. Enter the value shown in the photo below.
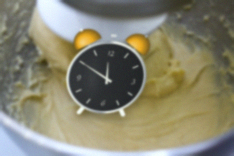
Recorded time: 11:50
